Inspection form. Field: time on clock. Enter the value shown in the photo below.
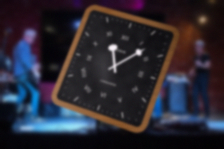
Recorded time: 11:07
